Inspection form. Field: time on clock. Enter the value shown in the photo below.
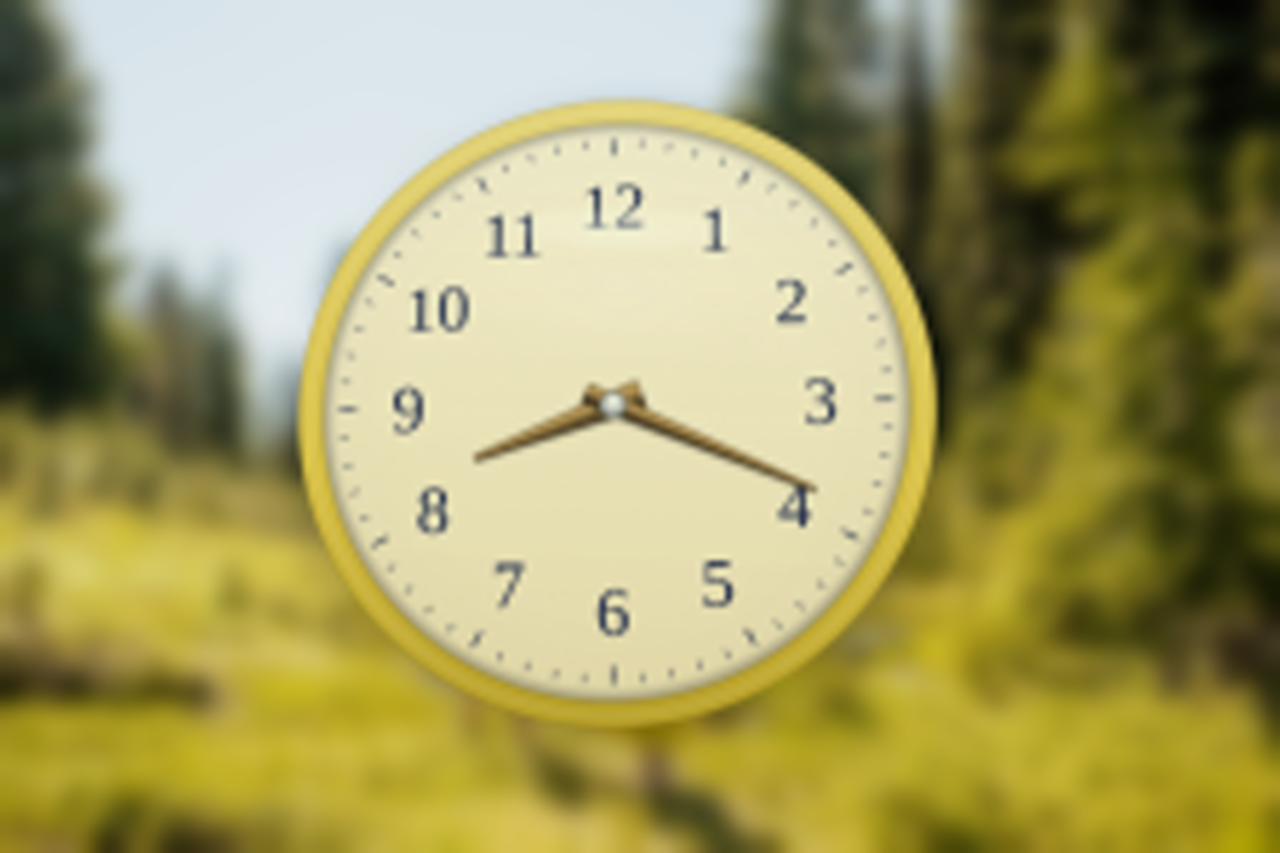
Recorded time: 8:19
